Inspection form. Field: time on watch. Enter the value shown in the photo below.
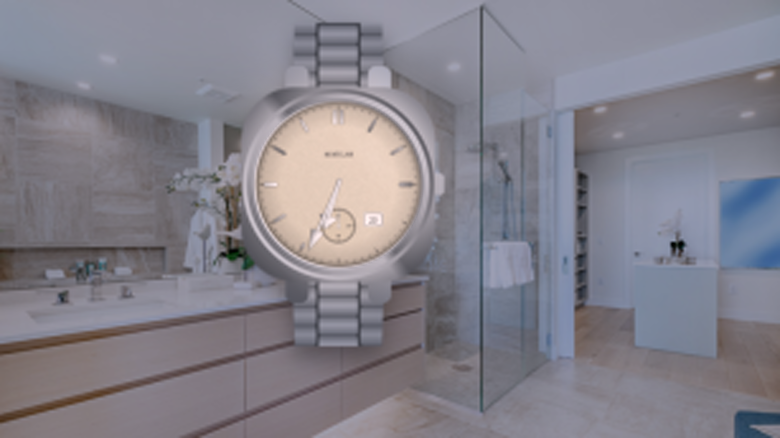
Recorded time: 6:34
